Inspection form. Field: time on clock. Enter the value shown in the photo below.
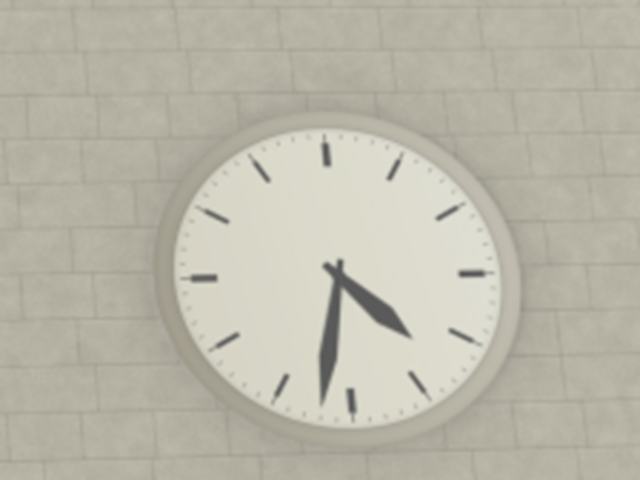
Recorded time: 4:32
